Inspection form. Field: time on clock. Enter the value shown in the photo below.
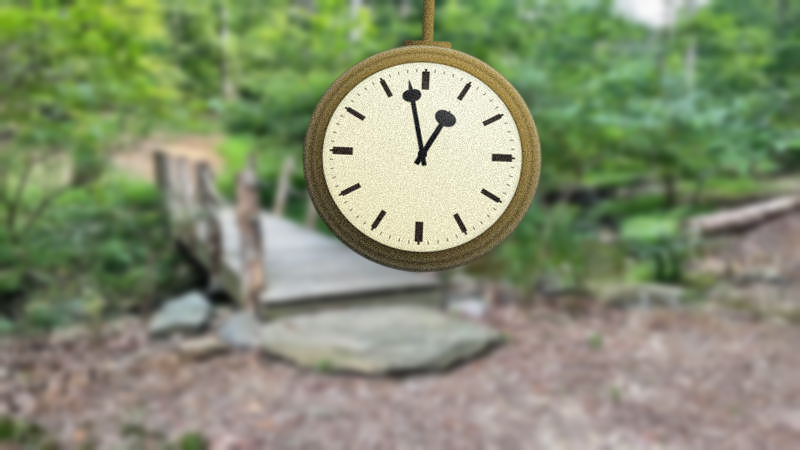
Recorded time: 12:58
